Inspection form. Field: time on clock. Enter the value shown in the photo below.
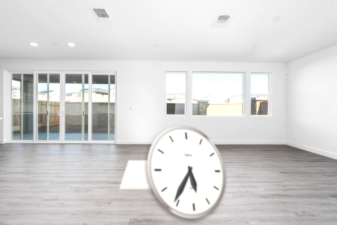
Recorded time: 5:36
